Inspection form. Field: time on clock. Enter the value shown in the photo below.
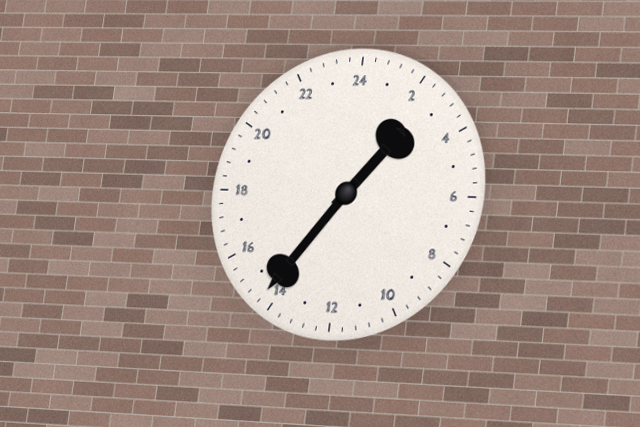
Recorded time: 2:36
